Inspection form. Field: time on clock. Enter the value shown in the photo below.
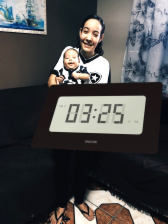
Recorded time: 3:25
